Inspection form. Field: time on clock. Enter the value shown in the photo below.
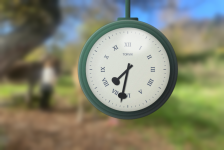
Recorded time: 7:32
